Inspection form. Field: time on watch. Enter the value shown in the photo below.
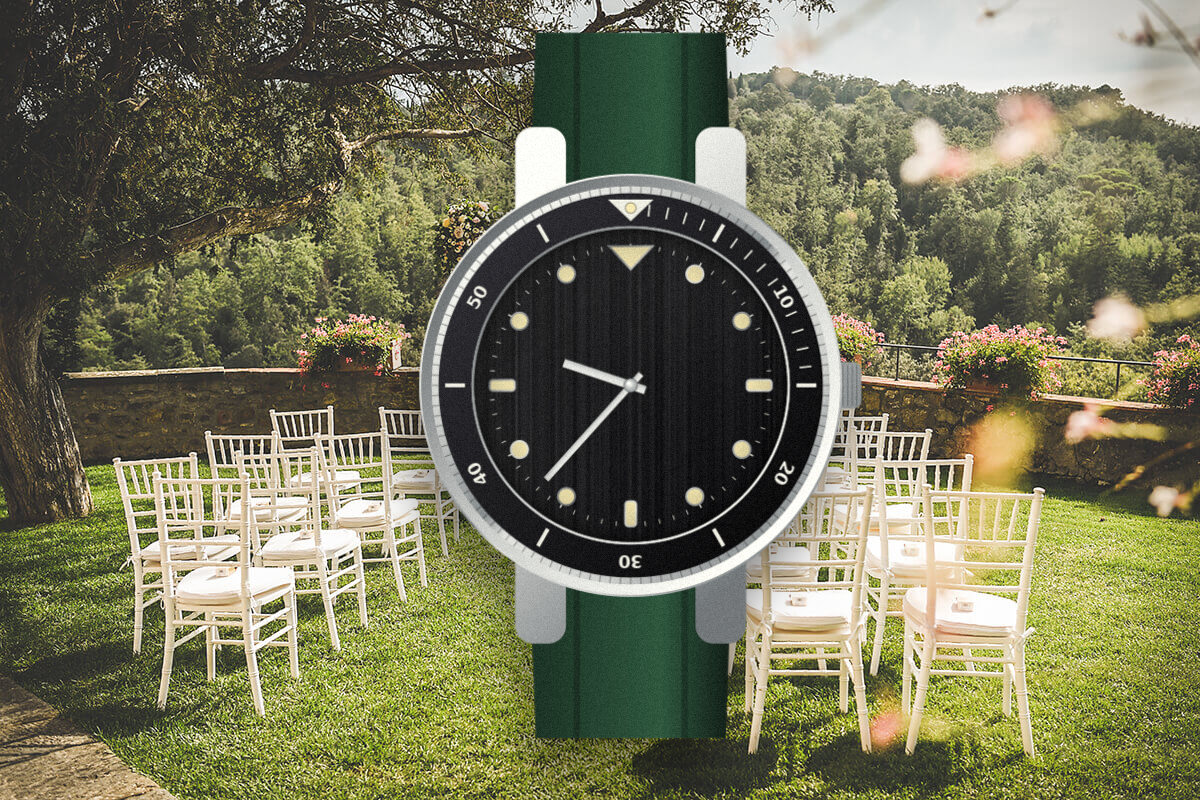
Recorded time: 9:37
